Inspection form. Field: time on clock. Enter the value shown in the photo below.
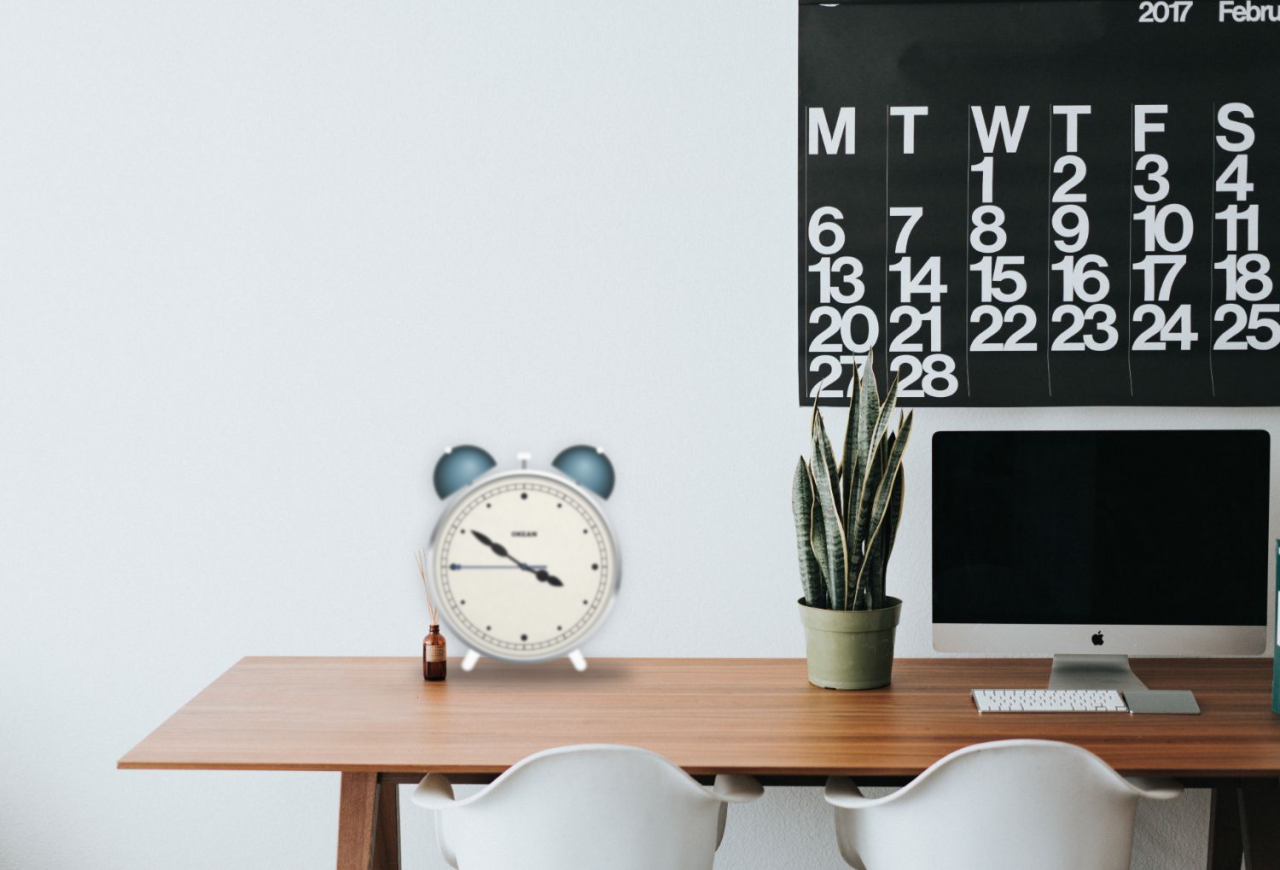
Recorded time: 3:50:45
